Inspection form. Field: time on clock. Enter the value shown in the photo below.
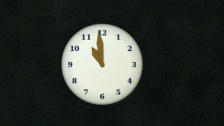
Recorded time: 10:59
